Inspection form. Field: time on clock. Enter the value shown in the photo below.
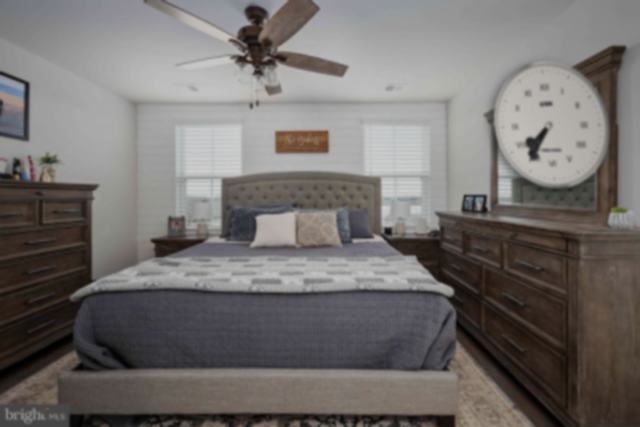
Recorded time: 7:36
